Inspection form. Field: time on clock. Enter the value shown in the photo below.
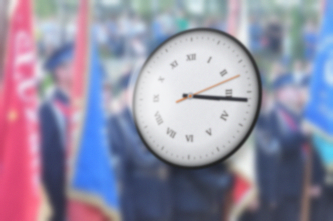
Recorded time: 3:16:12
